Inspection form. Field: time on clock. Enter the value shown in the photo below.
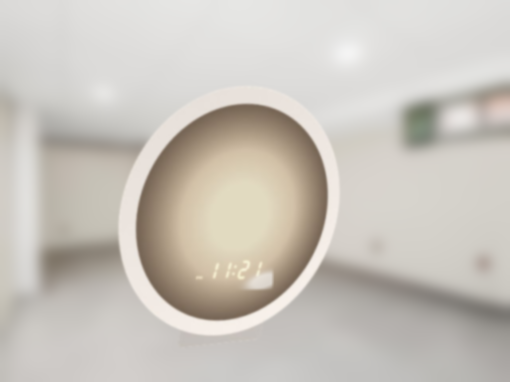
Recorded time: 11:21
